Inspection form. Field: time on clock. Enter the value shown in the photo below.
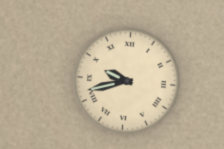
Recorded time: 9:42
